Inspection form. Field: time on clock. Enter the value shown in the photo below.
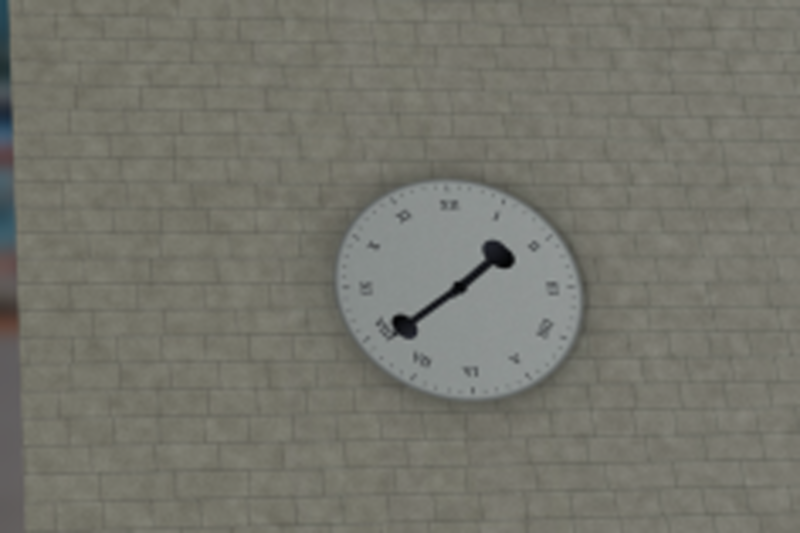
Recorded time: 1:39
